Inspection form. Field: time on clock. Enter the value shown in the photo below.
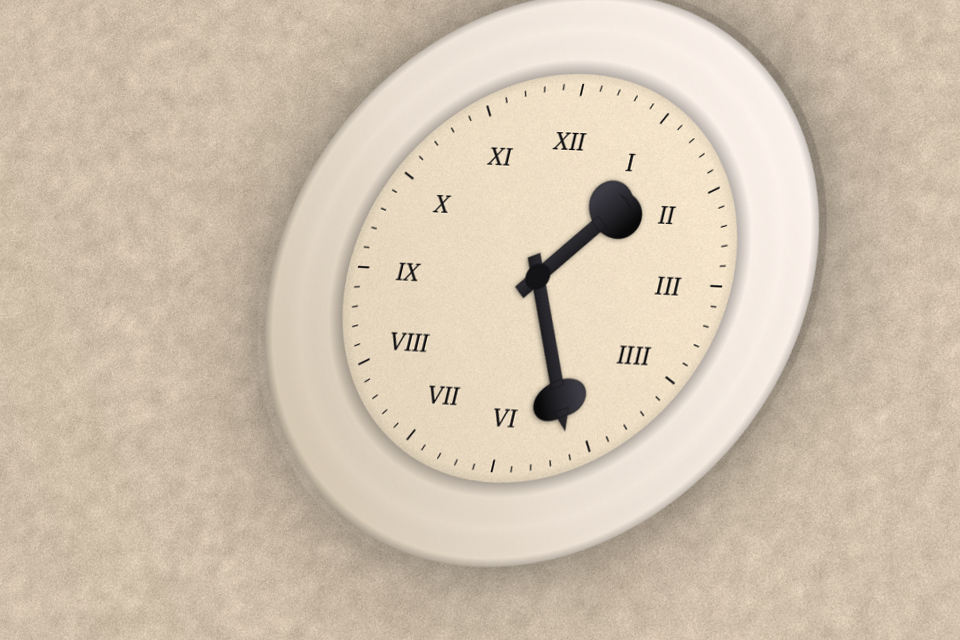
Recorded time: 1:26
